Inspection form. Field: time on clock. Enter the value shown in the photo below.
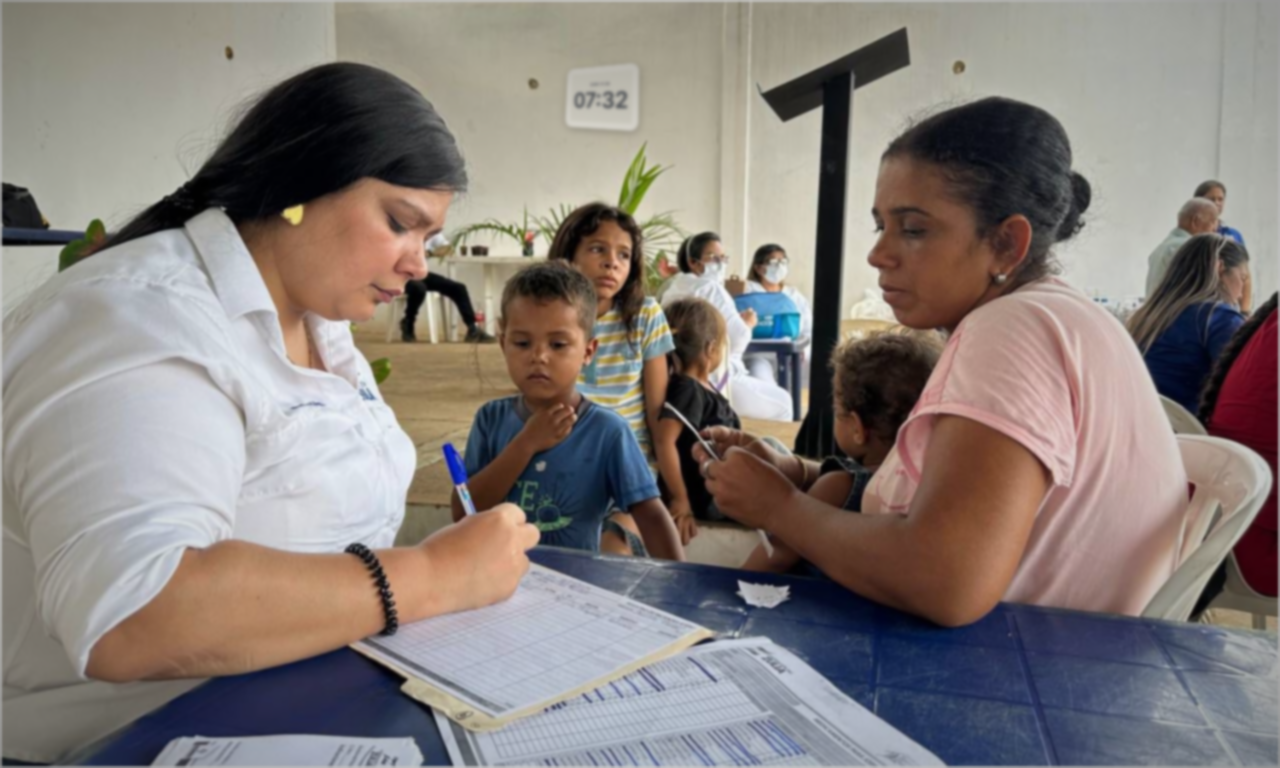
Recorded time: 7:32
